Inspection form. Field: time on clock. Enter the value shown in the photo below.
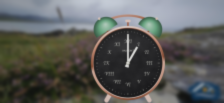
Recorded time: 1:00
